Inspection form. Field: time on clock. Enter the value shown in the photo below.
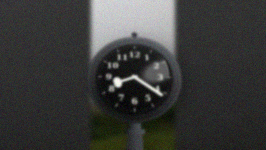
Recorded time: 8:21
